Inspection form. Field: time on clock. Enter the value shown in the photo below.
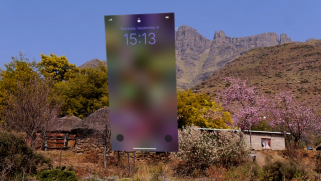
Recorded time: 15:13
